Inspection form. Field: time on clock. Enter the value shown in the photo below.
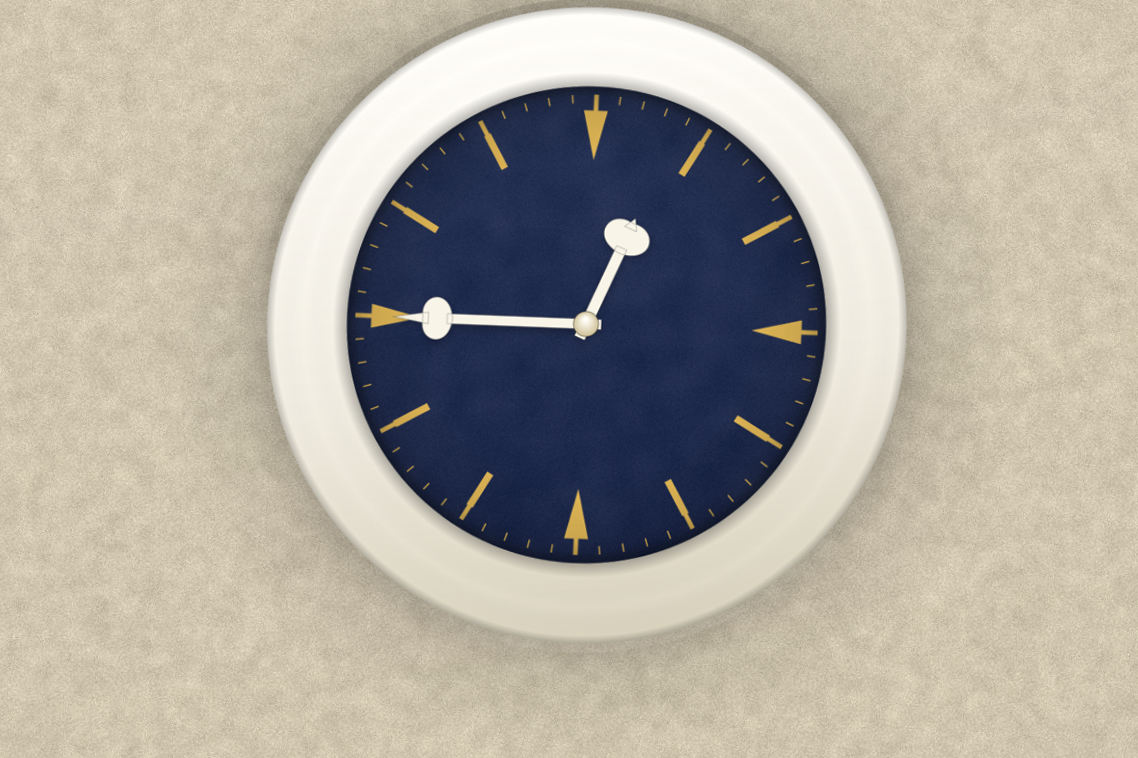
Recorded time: 12:45
